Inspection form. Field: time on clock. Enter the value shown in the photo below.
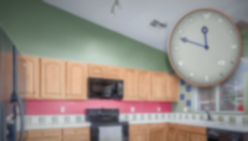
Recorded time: 11:48
